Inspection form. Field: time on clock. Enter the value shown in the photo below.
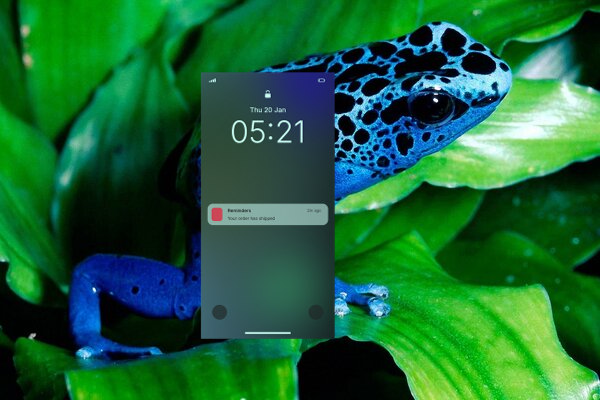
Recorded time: 5:21
